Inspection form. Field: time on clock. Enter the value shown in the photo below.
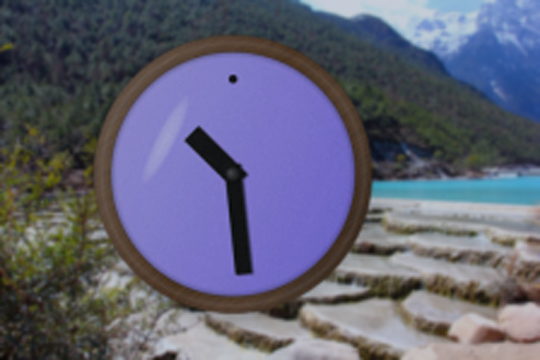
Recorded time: 10:29
